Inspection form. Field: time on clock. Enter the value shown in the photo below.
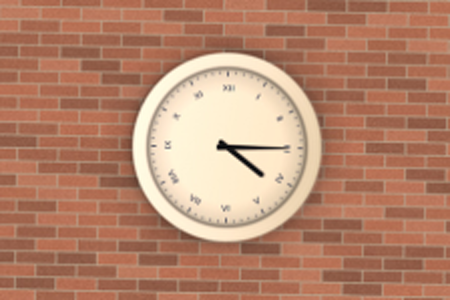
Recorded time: 4:15
